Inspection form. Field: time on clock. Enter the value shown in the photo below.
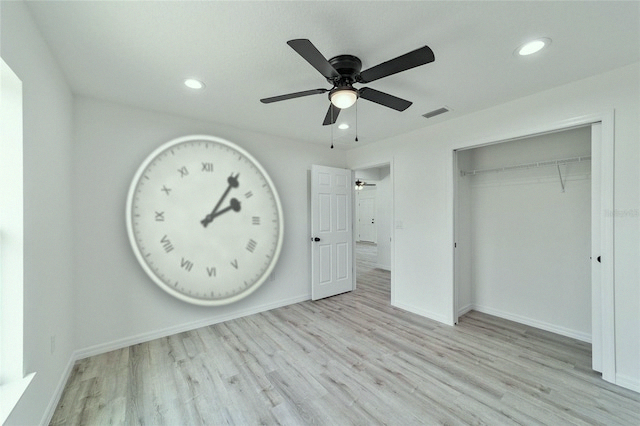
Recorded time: 2:06
